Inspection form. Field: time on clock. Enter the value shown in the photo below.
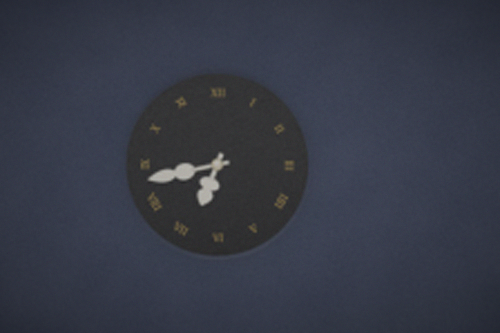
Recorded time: 6:43
